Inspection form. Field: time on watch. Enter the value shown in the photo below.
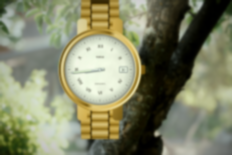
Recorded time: 8:44
